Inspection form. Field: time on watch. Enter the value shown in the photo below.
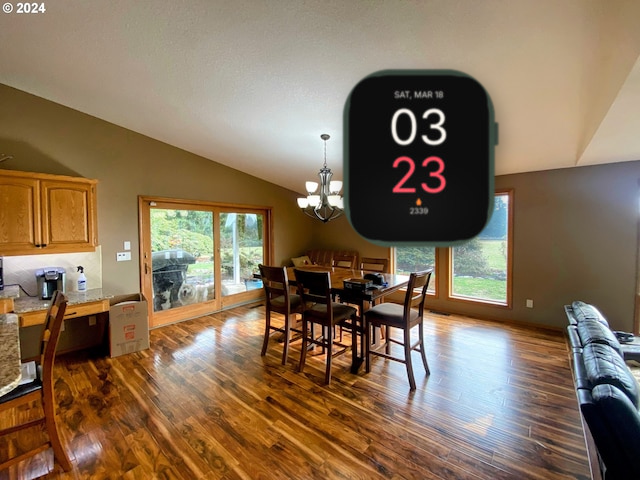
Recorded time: 3:23
